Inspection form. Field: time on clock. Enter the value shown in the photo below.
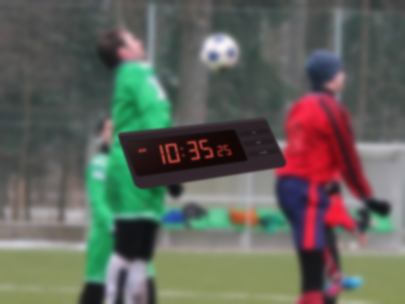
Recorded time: 10:35
